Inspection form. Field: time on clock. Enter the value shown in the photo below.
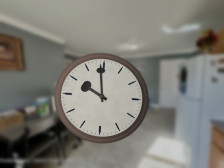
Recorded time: 9:59
